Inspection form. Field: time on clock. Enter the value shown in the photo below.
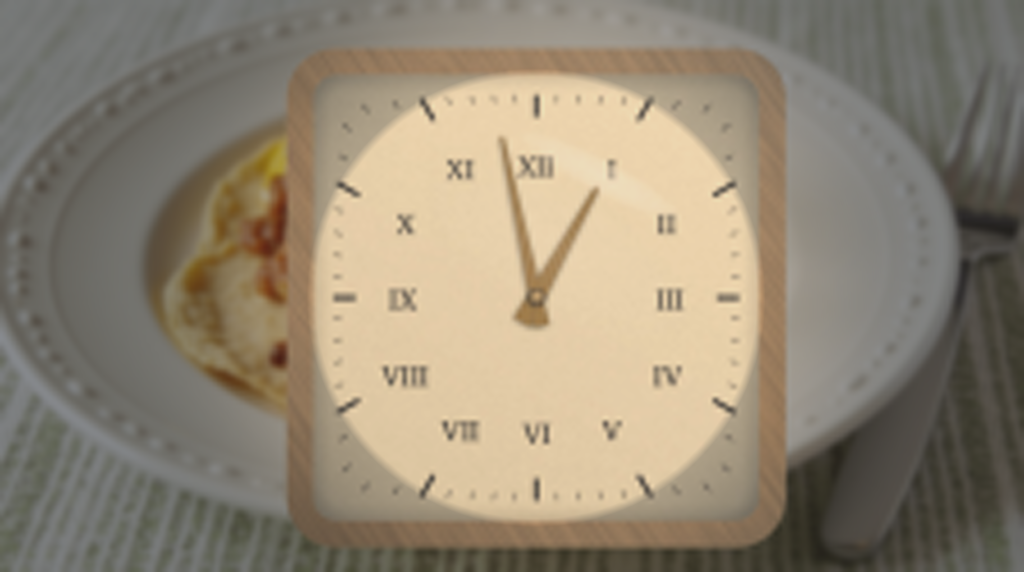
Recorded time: 12:58
